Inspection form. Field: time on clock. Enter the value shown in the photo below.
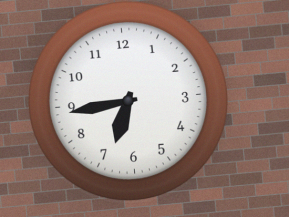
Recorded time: 6:44
